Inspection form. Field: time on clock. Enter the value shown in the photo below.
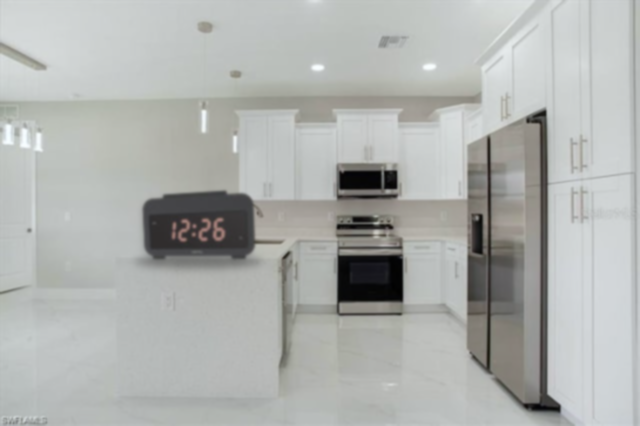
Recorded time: 12:26
